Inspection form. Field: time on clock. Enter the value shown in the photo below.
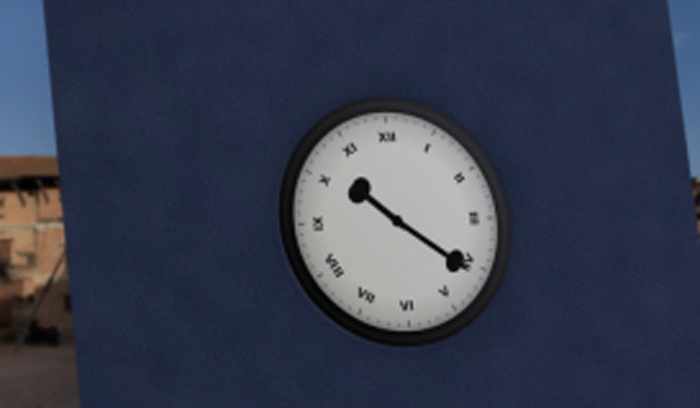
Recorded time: 10:21
